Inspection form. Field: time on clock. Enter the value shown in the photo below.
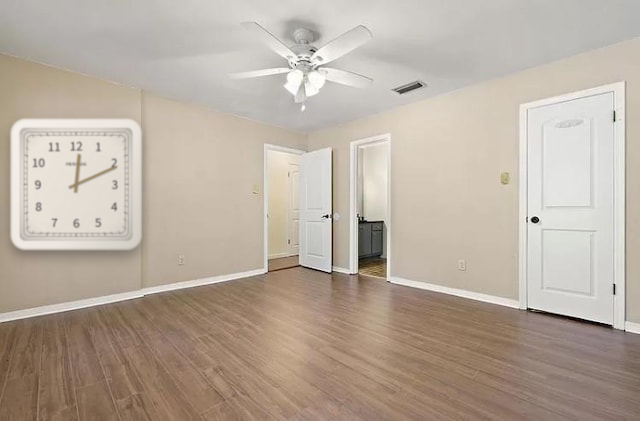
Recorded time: 12:11
